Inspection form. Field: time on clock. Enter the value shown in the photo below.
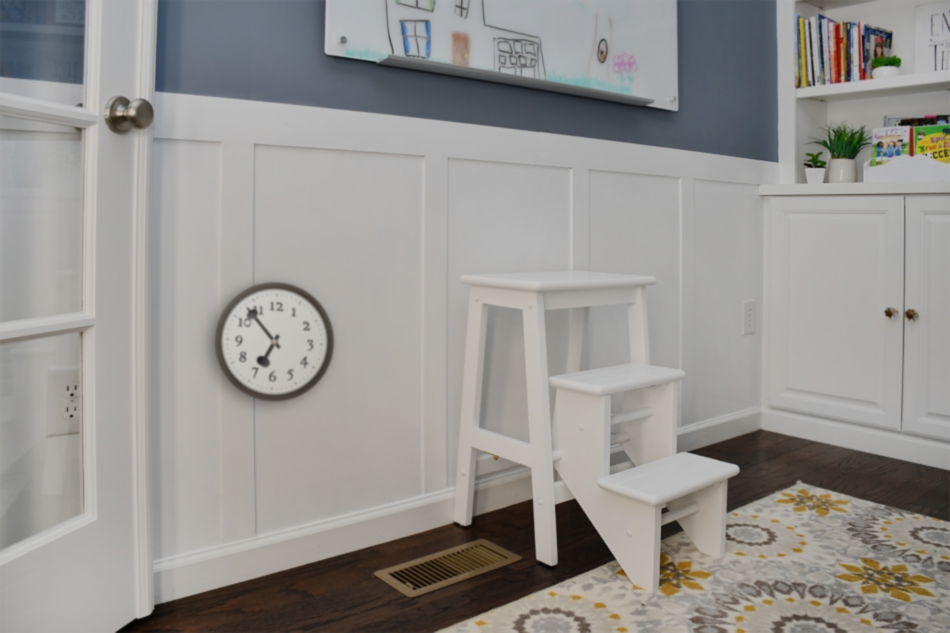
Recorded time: 6:53
